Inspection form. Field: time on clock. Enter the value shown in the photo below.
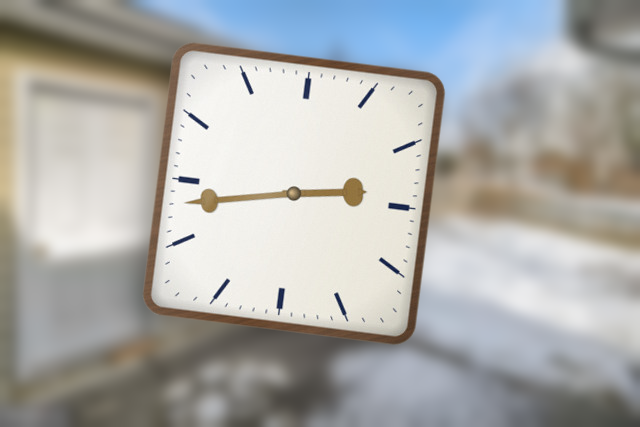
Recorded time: 2:43
